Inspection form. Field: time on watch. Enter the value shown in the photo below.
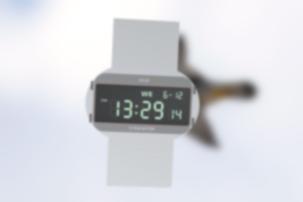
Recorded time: 13:29:14
